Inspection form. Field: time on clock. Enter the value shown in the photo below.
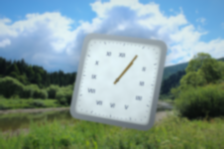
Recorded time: 1:05
